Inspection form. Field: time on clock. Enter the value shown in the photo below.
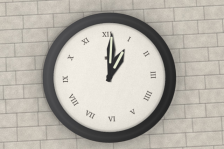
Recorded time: 1:01
